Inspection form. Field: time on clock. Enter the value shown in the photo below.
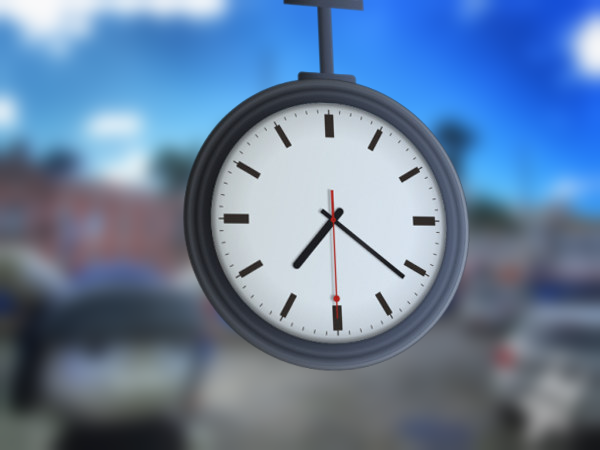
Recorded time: 7:21:30
